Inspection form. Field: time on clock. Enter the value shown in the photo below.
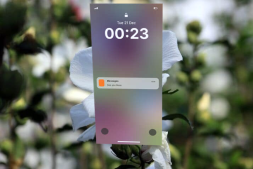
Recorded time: 0:23
